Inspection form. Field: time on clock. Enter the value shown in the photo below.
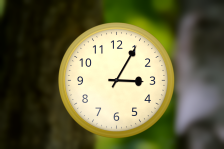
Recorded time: 3:05
